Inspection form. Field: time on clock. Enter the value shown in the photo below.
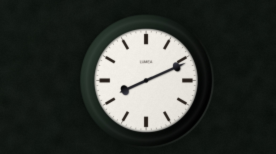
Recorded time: 8:11
